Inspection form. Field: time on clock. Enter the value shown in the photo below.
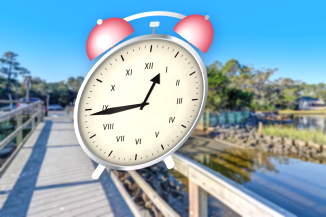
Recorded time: 12:44
